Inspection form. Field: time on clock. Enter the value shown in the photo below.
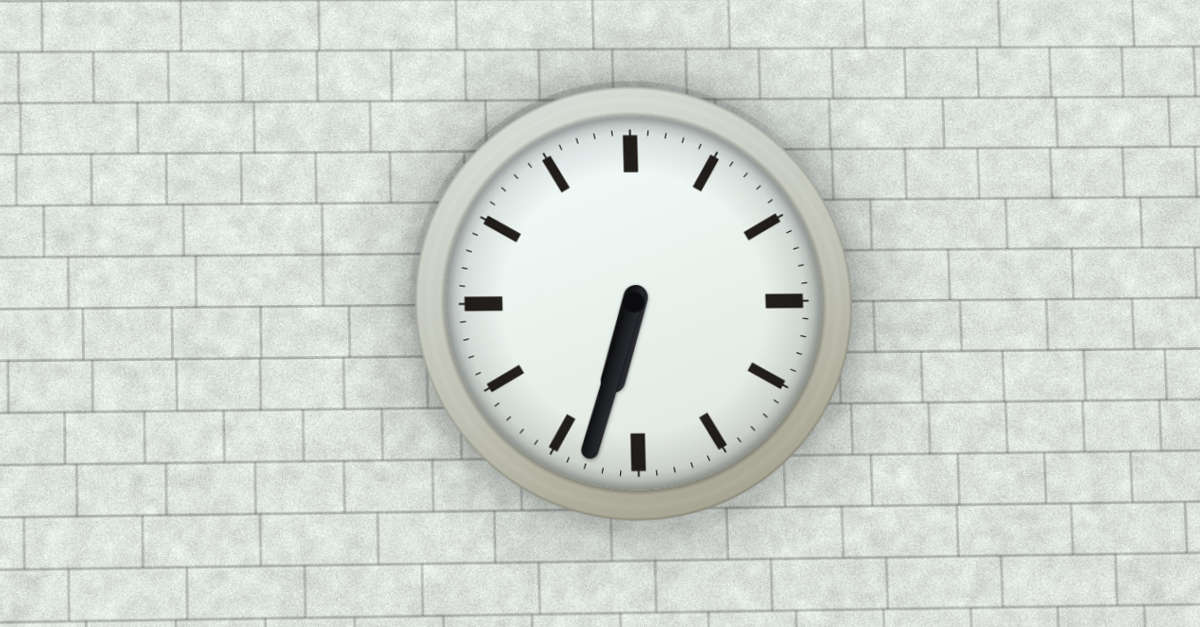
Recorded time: 6:33
